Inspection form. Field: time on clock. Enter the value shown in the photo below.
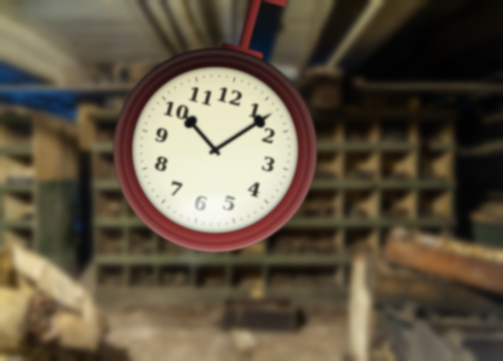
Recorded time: 10:07
